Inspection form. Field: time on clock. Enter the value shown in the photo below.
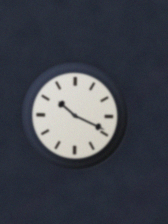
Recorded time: 10:19
